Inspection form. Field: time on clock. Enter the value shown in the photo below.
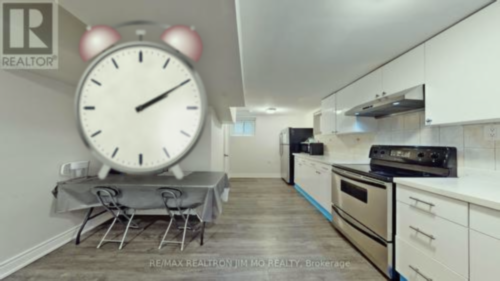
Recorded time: 2:10
